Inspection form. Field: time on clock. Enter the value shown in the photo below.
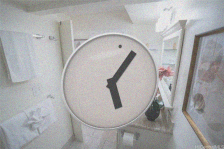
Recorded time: 5:04
